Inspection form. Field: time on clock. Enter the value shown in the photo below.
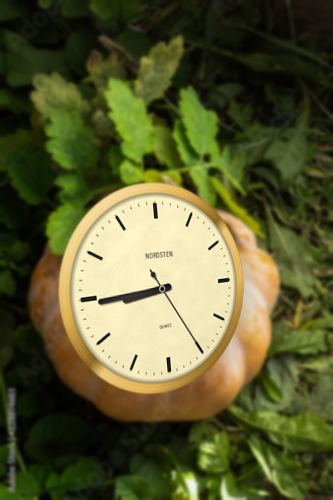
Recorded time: 8:44:25
